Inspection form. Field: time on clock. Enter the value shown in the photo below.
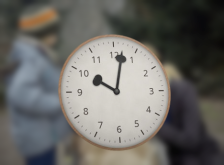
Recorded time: 10:02
